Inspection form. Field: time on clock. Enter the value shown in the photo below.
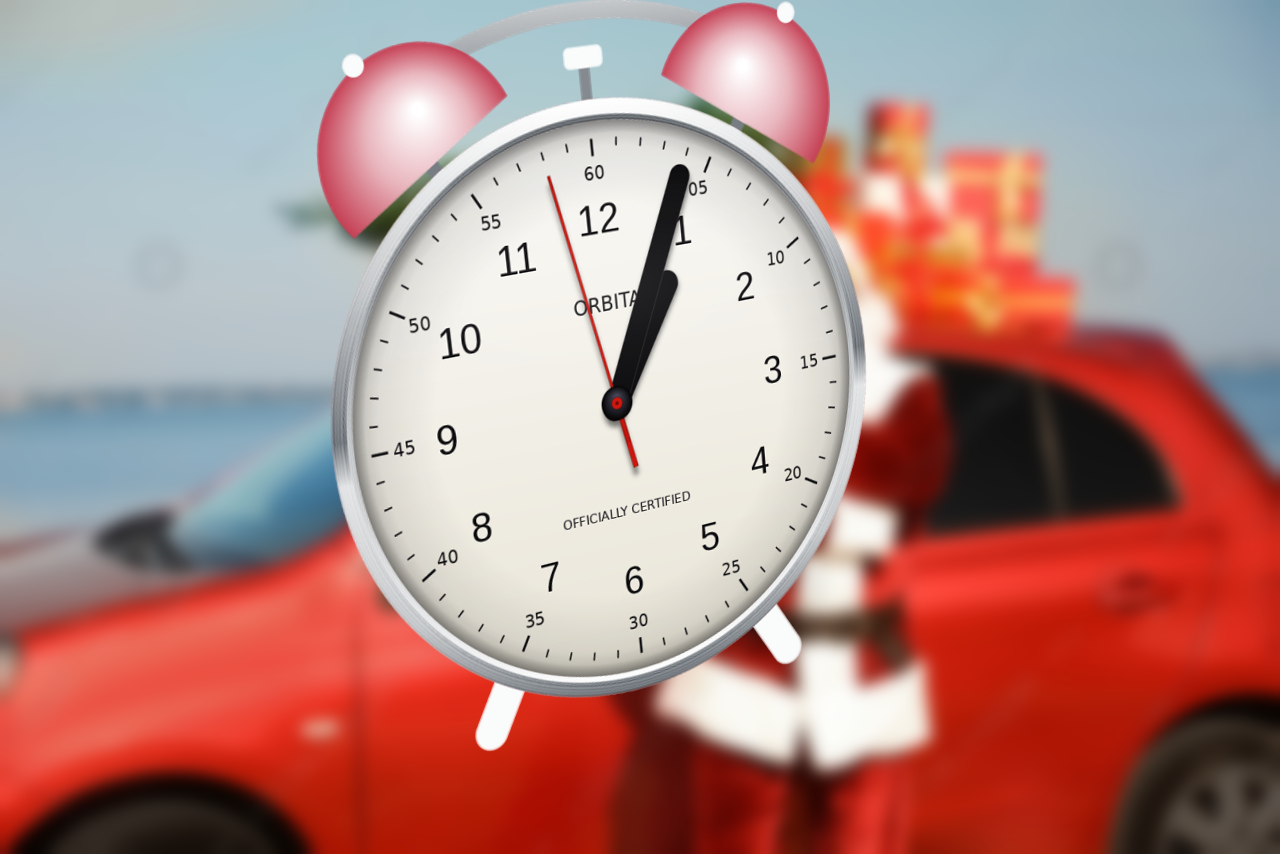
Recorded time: 1:03:58
